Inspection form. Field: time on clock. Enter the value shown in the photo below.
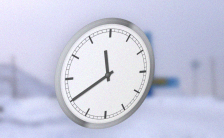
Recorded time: 11:40
